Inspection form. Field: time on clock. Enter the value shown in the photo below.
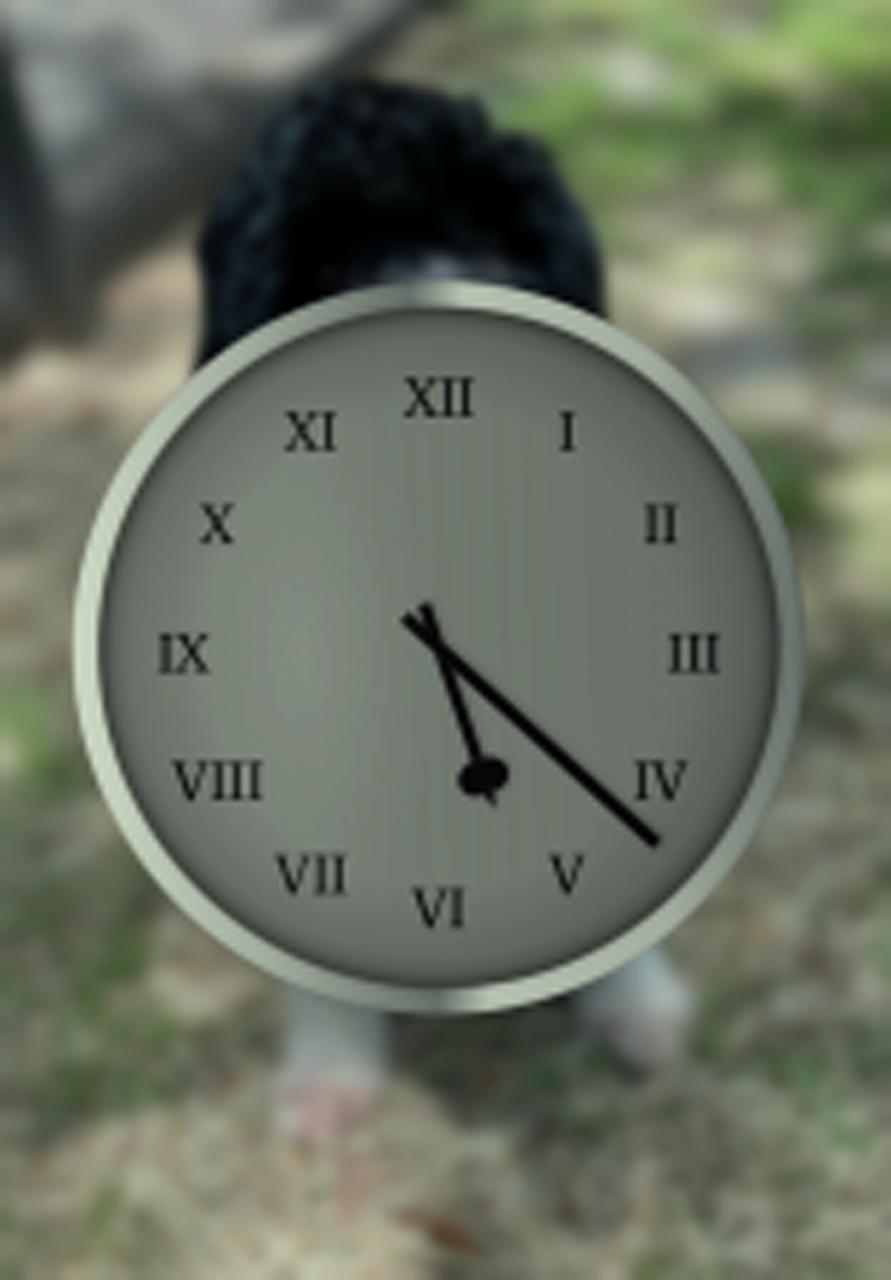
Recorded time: 5:22
